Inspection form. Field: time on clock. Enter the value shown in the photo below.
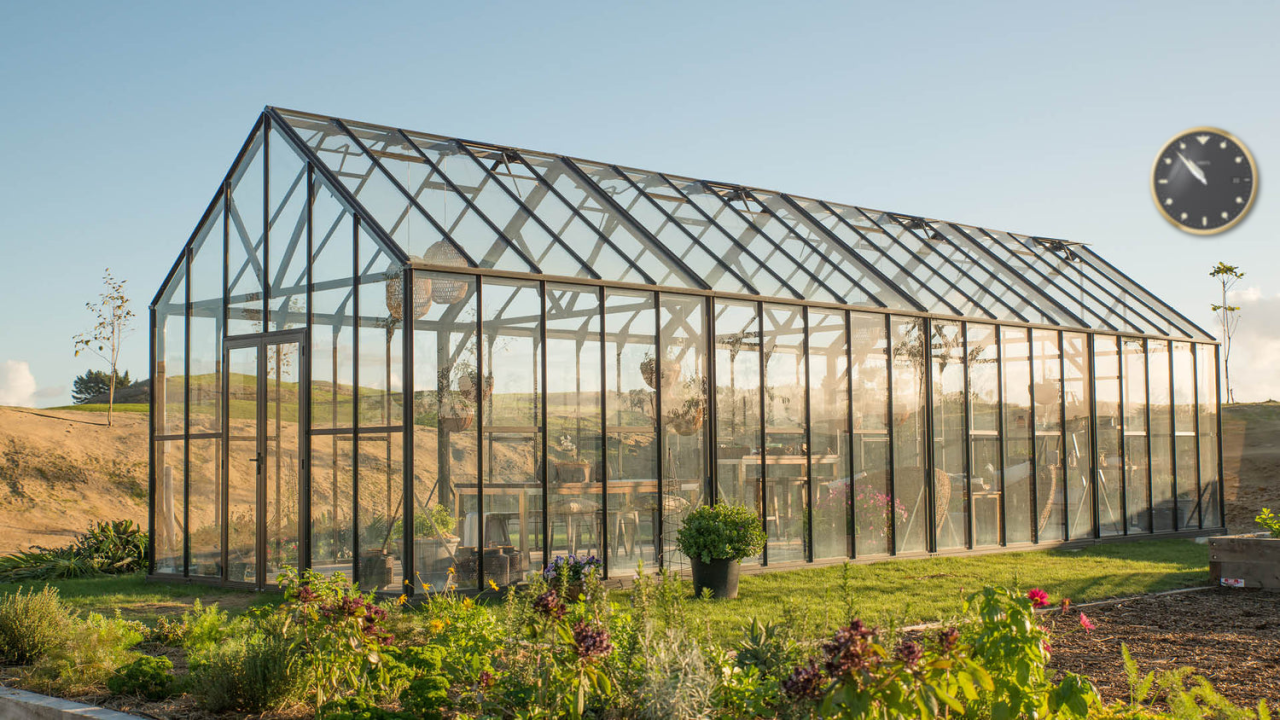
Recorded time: 10:53
